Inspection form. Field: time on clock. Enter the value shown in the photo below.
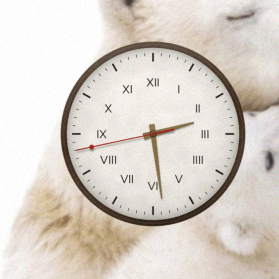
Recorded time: 2:28:43
